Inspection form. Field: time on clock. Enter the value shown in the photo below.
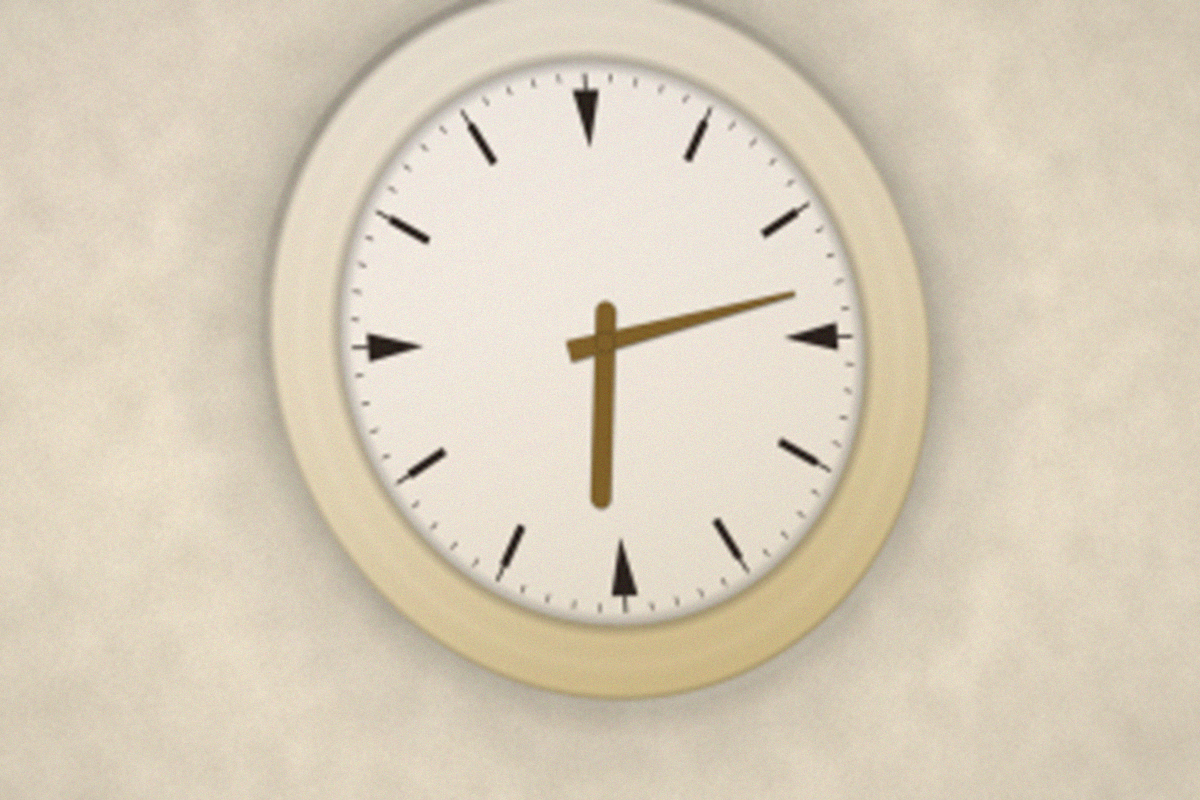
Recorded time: 6:13
